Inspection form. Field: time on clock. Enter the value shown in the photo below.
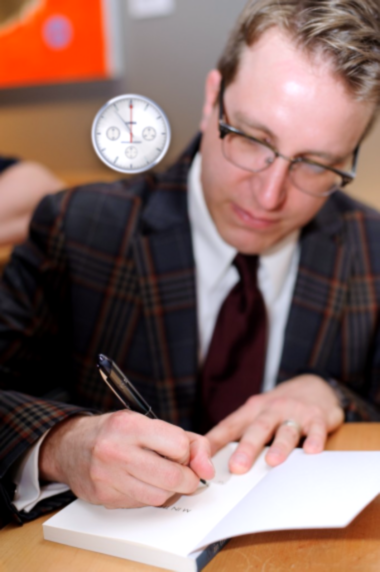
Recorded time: 10:54
